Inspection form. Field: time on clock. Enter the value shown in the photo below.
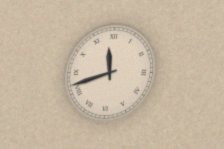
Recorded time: 11:42
